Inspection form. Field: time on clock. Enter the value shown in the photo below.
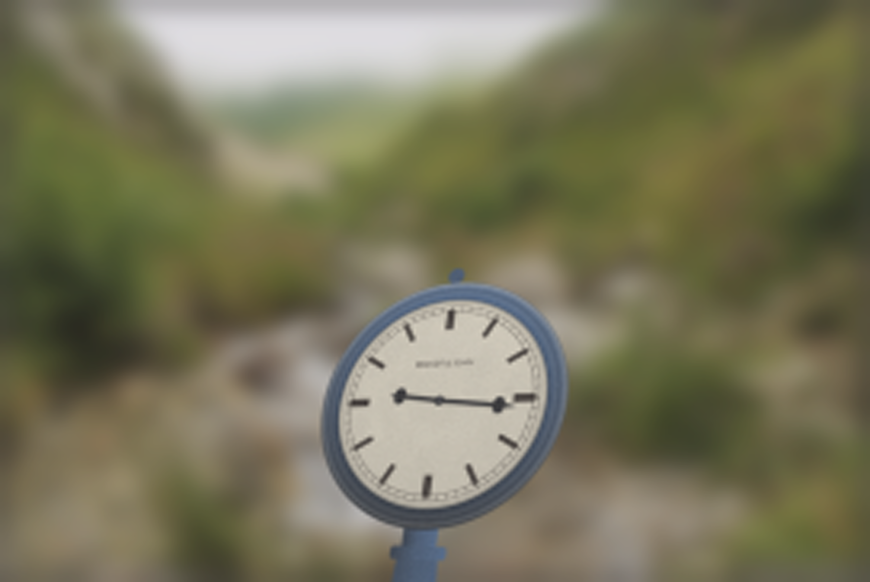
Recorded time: 9:16
